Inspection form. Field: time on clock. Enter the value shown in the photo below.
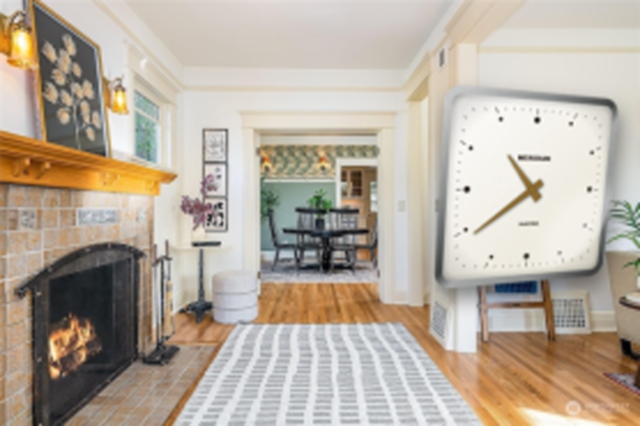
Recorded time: 10:39
